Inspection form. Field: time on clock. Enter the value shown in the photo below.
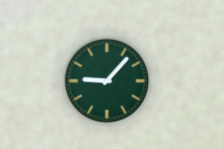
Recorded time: 9:07
